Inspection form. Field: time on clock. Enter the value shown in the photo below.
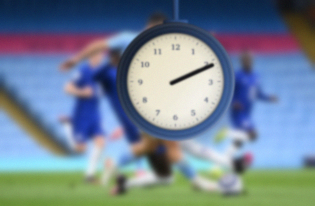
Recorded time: 2:11
